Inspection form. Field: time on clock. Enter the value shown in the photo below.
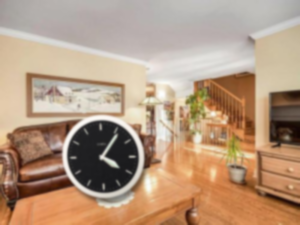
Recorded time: 4:06
